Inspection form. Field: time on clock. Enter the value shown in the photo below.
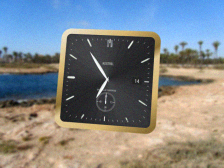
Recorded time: 6:54
